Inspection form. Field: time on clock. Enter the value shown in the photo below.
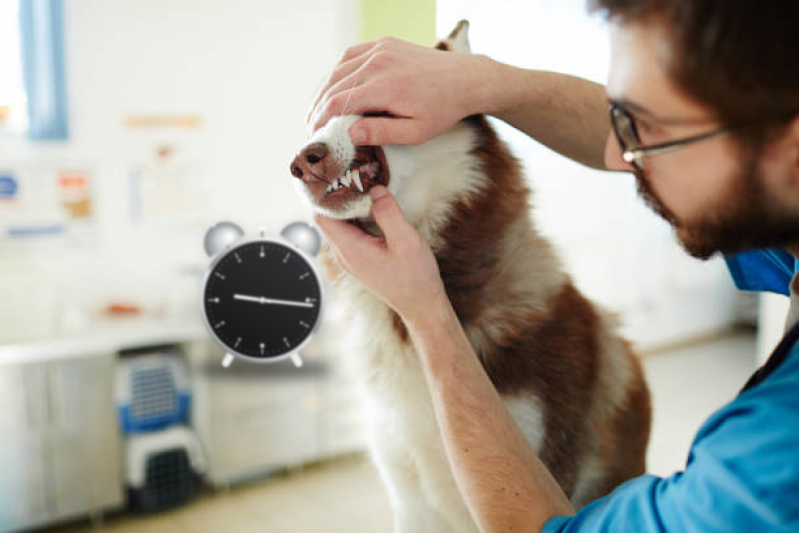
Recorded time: 9:16
